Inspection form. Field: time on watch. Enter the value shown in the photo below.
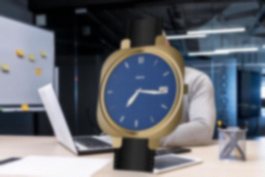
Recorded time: 7:16
